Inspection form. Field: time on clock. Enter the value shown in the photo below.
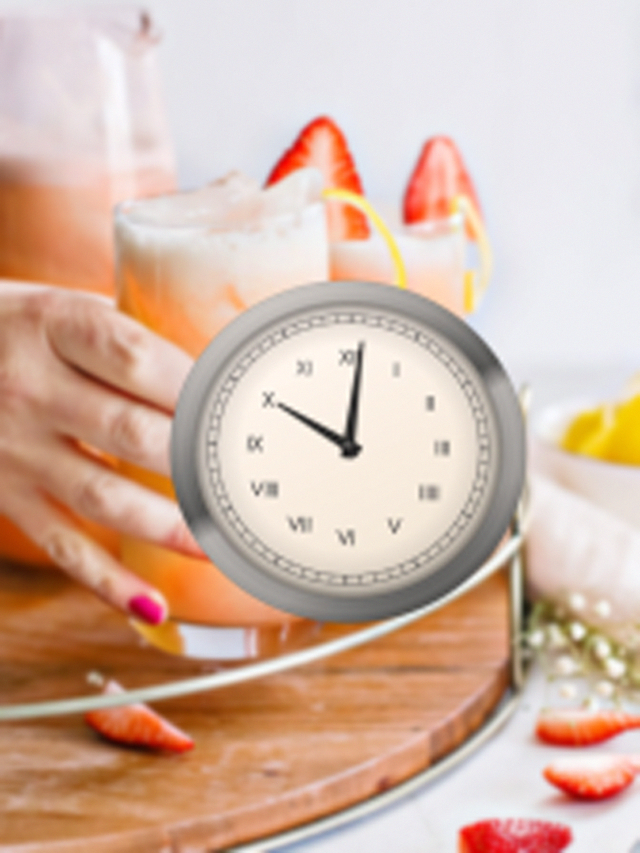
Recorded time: 10:01
